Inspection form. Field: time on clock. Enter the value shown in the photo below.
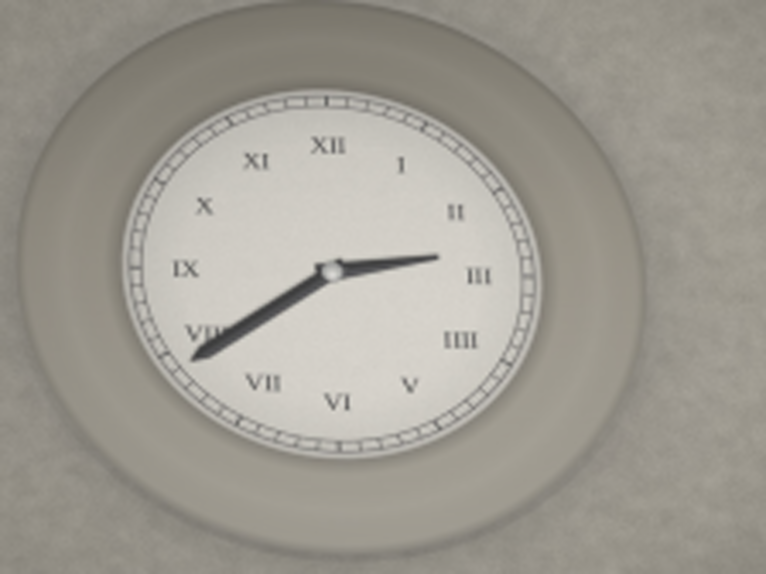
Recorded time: 2:39
